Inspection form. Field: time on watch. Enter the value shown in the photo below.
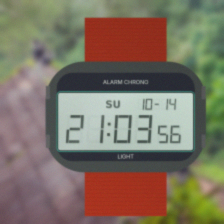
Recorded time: 21:03:56
